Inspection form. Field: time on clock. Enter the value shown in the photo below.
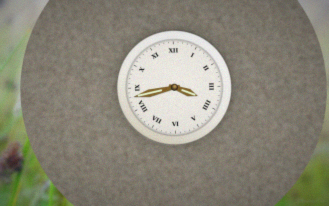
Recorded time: 3:43
